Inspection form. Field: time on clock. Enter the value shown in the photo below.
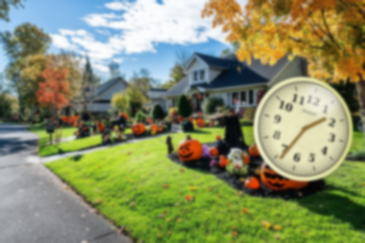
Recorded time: 1:34
